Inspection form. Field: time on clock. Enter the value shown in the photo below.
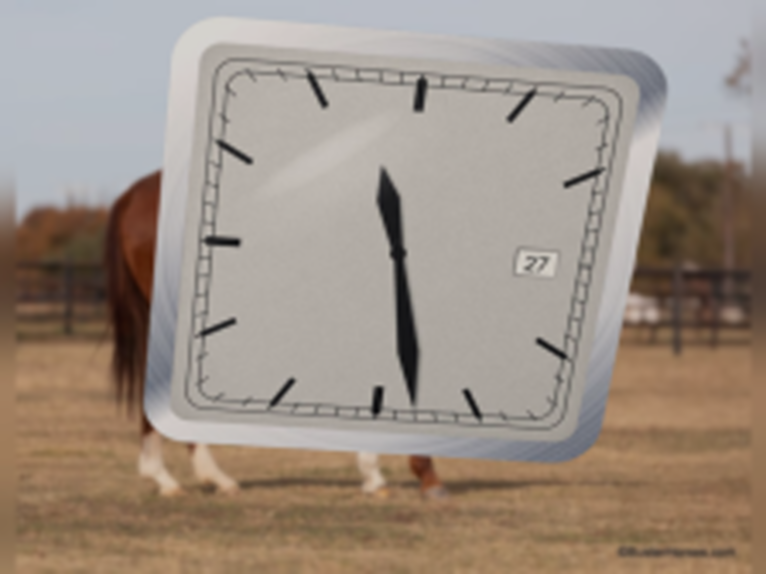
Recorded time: 11:28
